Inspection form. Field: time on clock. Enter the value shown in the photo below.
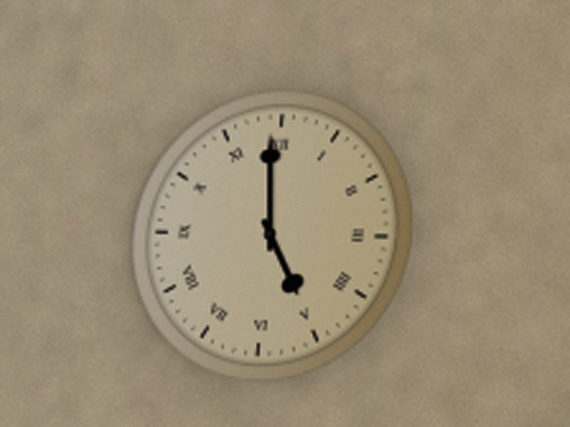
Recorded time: 4:59
